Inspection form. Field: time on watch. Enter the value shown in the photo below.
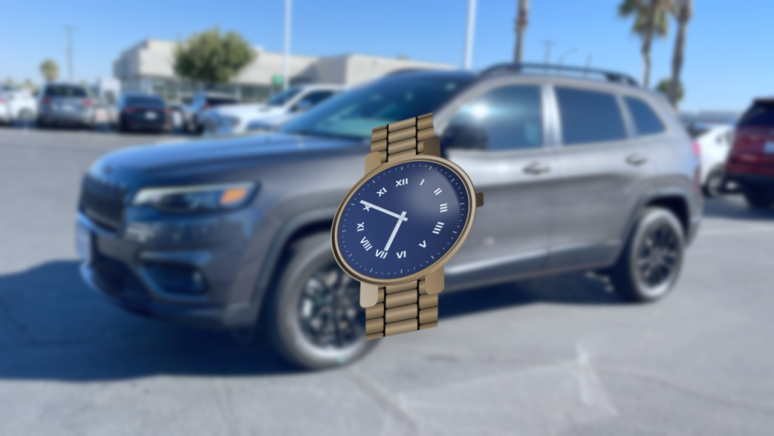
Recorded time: 6:51
